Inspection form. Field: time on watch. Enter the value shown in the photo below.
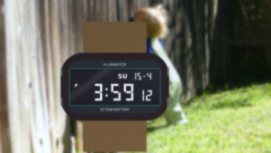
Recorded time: 3:59:12
